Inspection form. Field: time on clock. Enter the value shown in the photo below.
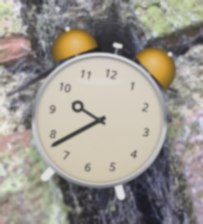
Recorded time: 9:38
